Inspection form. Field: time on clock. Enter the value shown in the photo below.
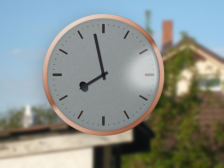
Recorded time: 7:58
